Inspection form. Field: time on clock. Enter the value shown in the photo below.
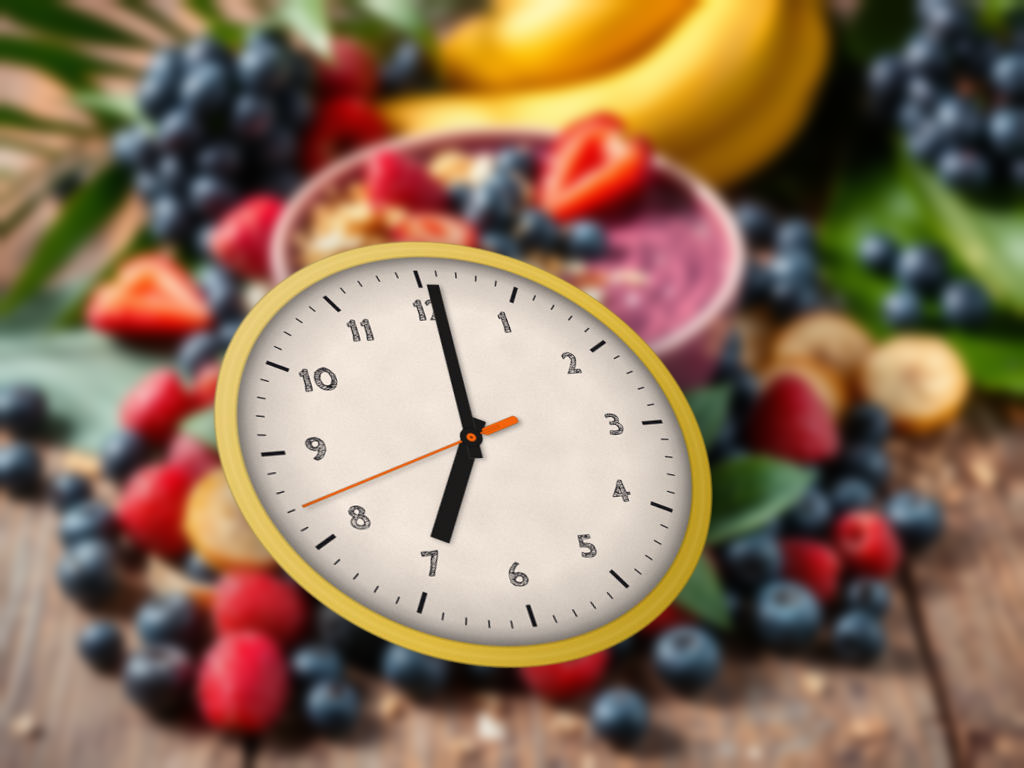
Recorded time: 7:00:42
